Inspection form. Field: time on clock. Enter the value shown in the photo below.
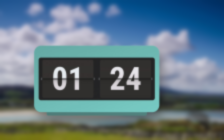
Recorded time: 1:24
